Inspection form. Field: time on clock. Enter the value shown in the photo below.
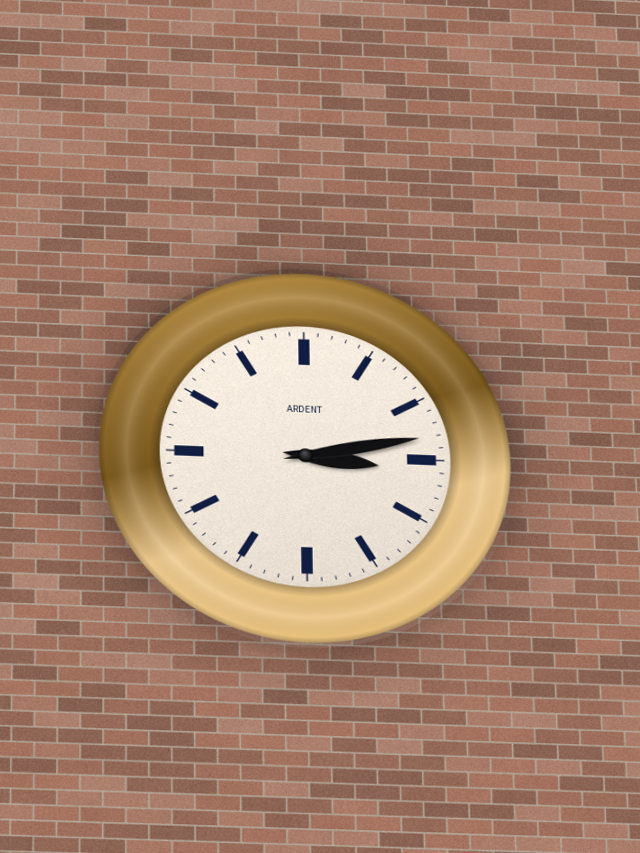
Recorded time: 3:13
